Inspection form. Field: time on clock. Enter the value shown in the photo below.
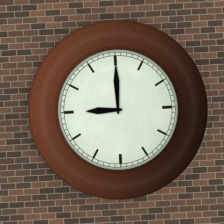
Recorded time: 9:00
